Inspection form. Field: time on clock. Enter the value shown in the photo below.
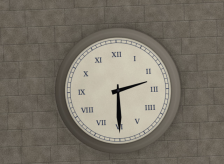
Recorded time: 2:30
